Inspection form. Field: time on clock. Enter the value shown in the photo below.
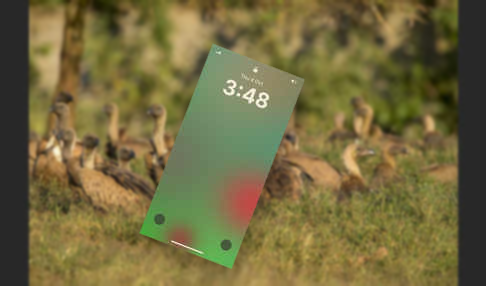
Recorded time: 3:48
